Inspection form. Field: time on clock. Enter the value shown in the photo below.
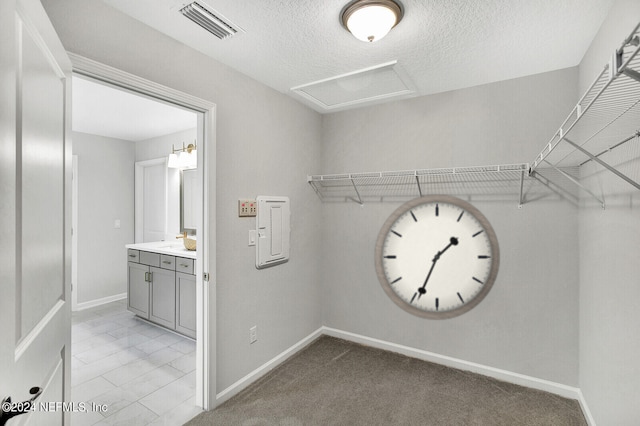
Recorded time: 1:34
